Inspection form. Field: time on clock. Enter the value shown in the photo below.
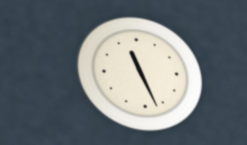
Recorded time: 11:27
